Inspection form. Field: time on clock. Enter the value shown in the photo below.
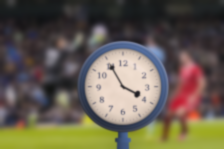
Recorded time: 3:55
